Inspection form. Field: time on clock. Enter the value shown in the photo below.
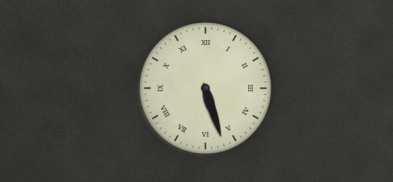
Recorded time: 5:27
